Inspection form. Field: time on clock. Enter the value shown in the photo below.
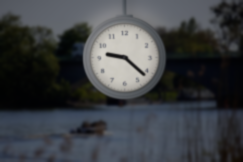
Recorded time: 9:22
